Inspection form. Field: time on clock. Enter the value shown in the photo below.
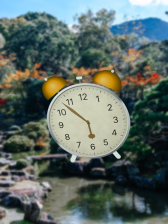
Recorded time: 5:53
